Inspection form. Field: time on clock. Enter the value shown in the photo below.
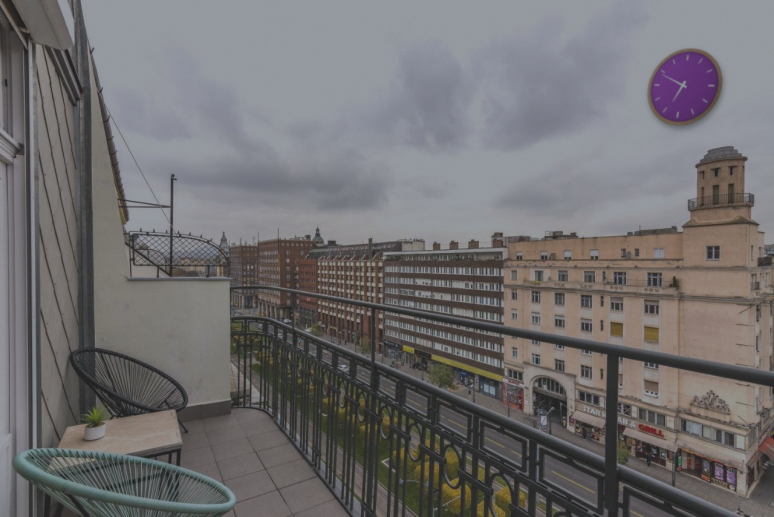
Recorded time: 6:49
